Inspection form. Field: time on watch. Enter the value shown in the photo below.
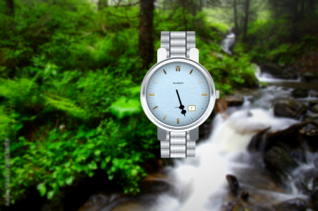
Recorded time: 5:27
